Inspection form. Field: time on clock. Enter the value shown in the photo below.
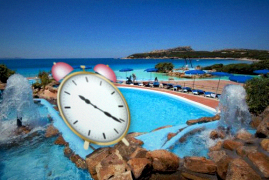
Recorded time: 10:21
